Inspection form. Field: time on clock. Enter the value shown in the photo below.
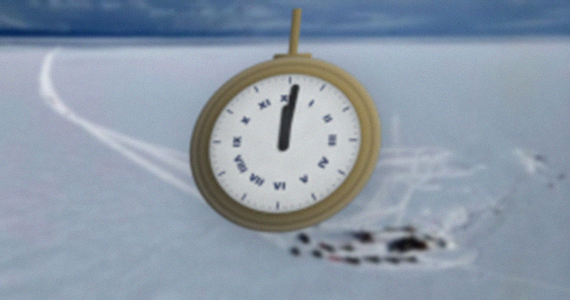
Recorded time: 12:01
